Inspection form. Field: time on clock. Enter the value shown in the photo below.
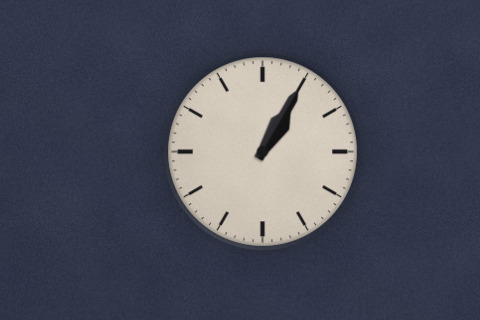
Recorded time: 1:05
